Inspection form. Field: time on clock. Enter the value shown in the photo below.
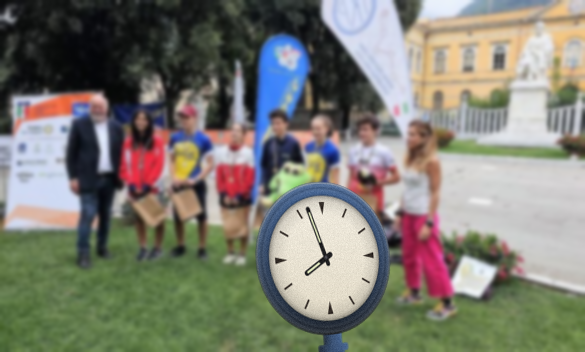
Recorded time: 7:57
